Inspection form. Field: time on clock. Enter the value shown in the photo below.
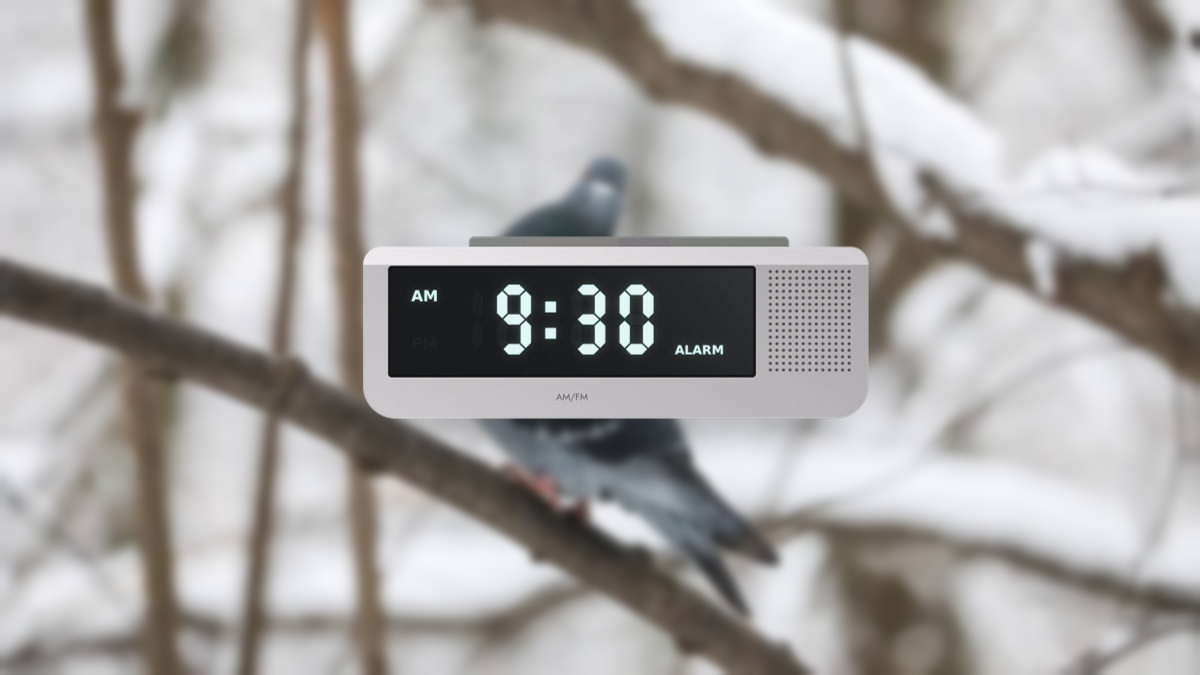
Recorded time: 9:30
